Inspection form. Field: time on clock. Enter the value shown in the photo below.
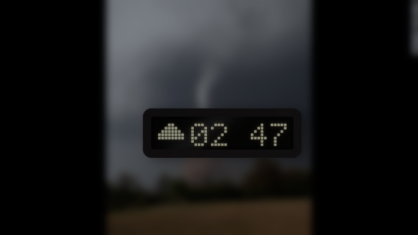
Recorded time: 2:47
